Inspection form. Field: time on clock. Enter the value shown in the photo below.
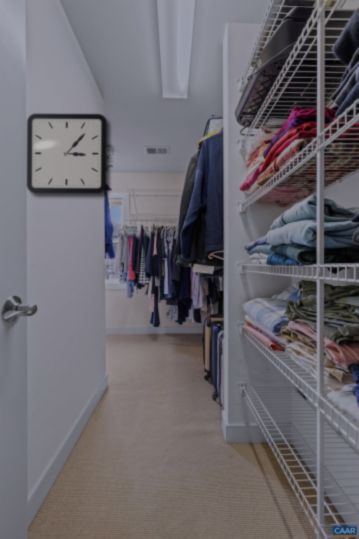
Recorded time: 3:07
